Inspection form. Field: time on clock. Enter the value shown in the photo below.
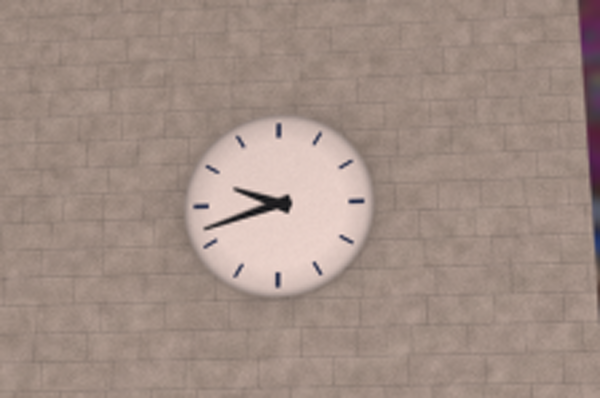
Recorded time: 9:42
